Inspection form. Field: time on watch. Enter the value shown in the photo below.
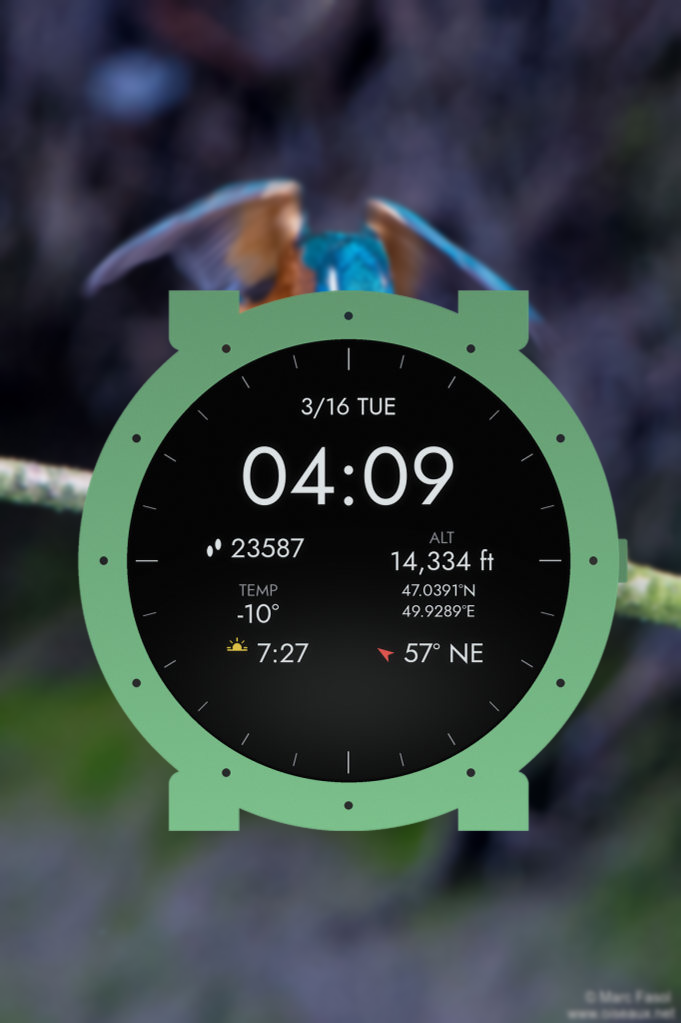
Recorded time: 4:09
